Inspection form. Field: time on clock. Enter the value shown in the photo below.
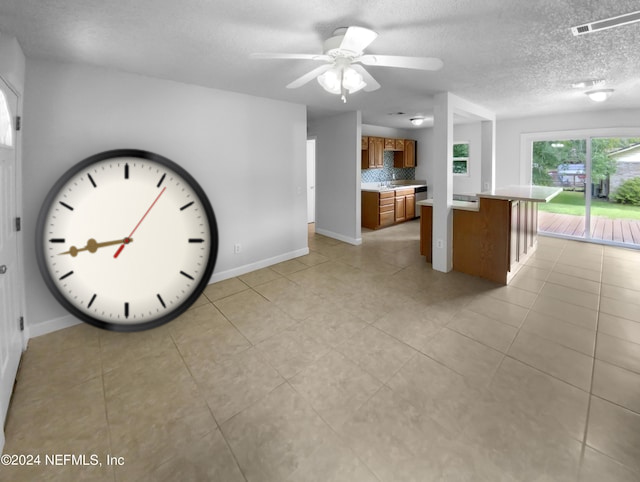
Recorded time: 8:43:06
